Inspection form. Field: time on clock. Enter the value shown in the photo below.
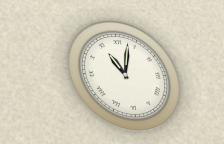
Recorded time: 11:03
